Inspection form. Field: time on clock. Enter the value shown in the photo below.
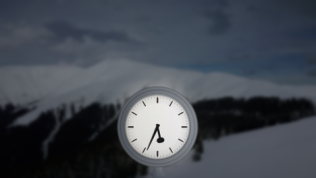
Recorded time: 5:34
